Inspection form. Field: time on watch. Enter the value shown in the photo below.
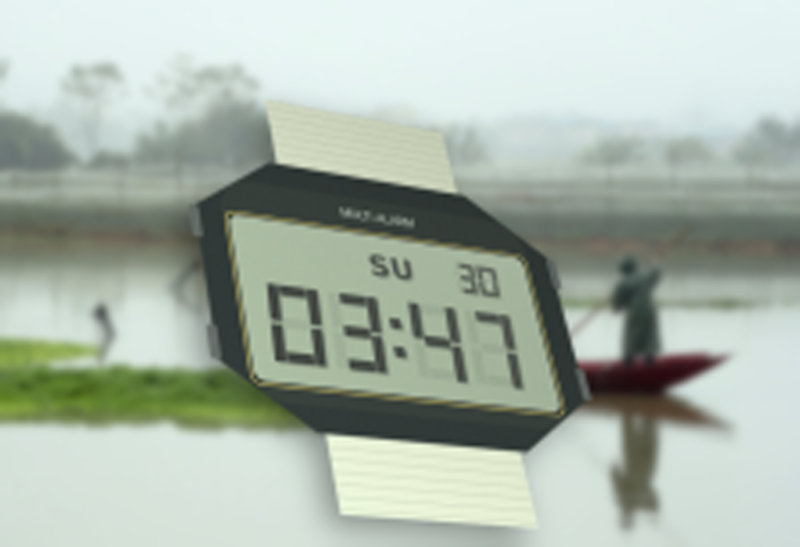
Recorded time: 3:47
